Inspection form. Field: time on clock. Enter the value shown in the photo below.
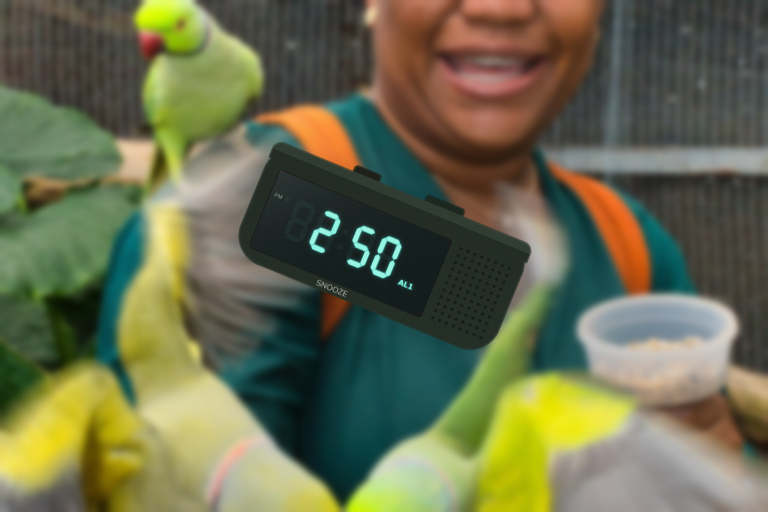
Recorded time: 2:50
